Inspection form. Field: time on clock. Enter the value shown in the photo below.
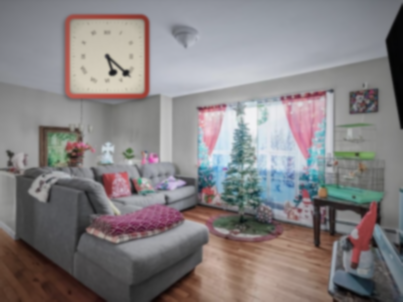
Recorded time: 5:22
